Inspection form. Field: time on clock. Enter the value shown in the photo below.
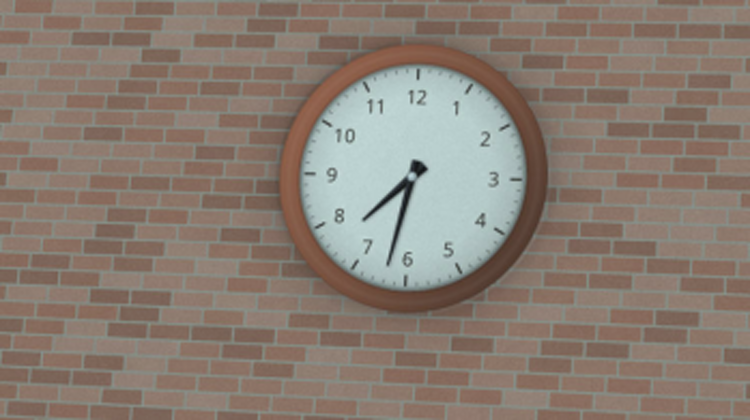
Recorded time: 7:32
